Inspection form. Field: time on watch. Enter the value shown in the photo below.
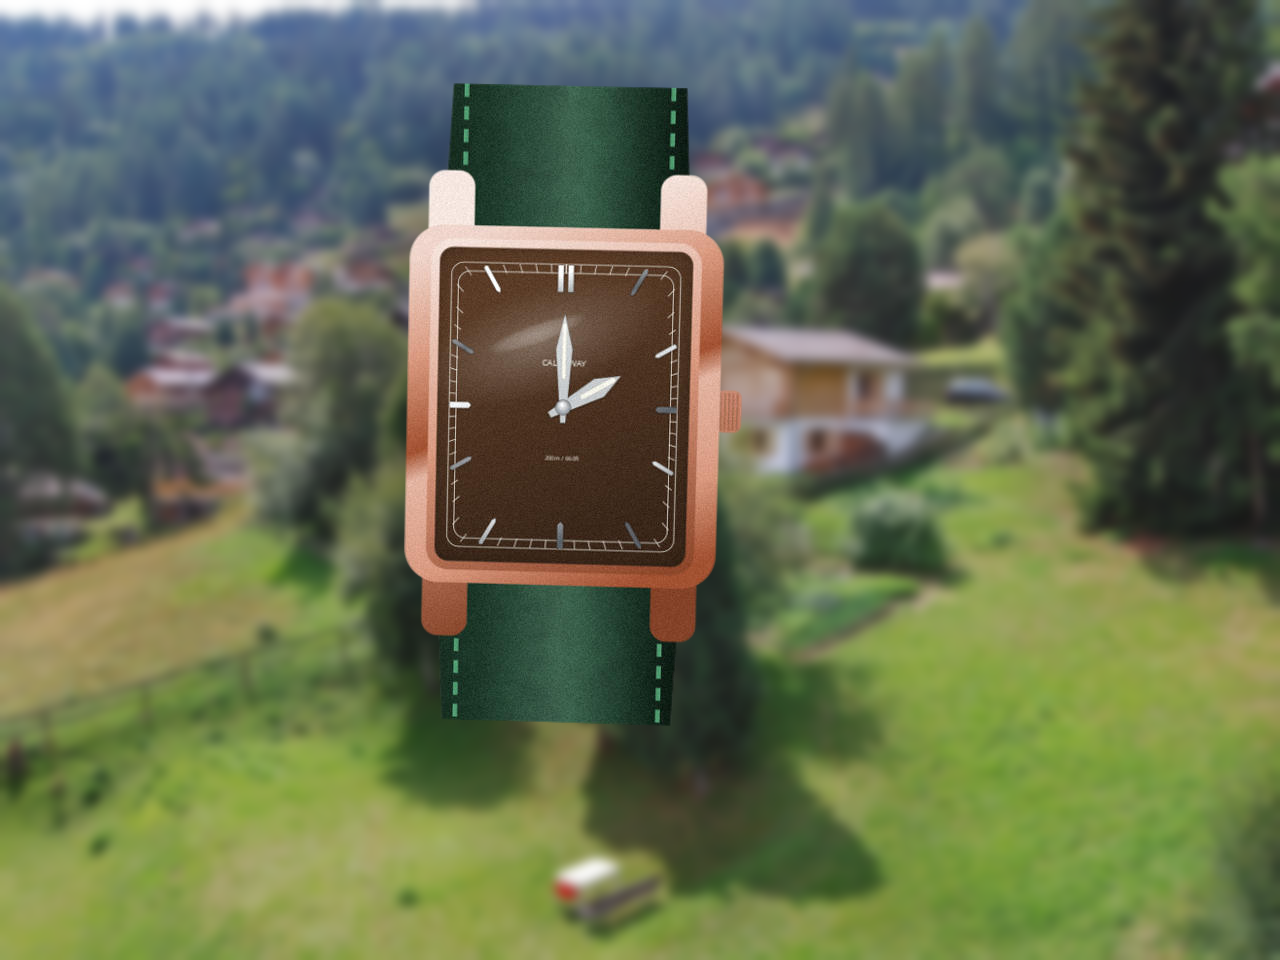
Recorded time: 2:00
